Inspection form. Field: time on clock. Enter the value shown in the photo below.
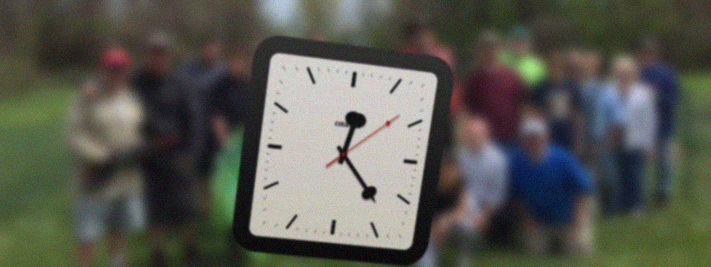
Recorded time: 12:23:08
